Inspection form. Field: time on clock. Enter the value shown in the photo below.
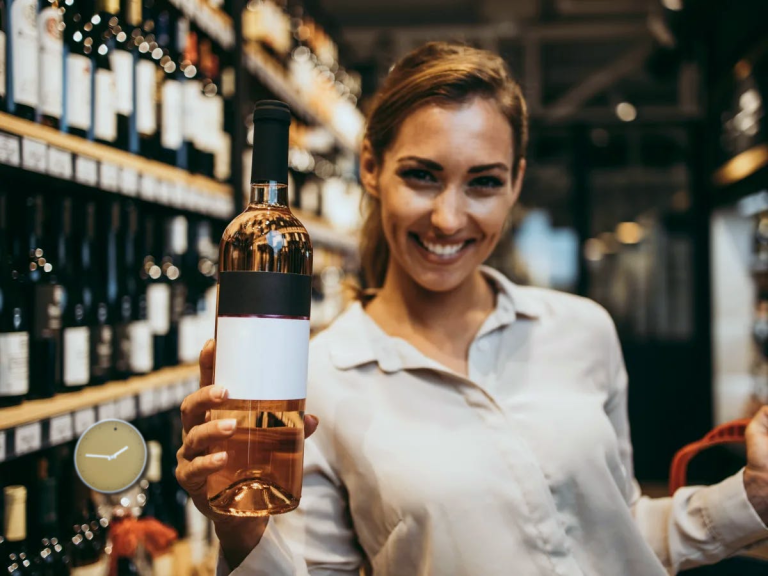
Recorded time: 1:45
